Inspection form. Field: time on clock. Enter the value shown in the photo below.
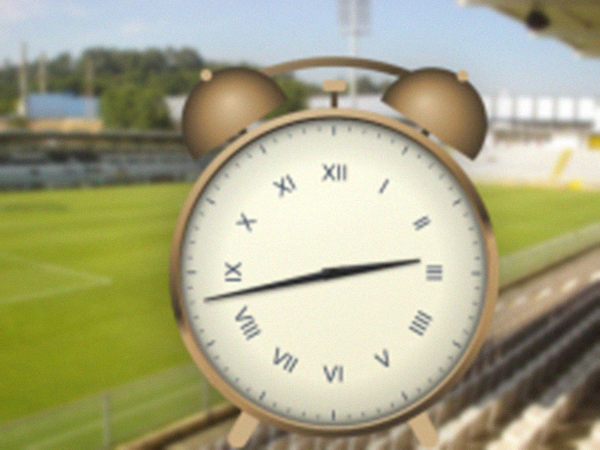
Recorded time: 2:43
